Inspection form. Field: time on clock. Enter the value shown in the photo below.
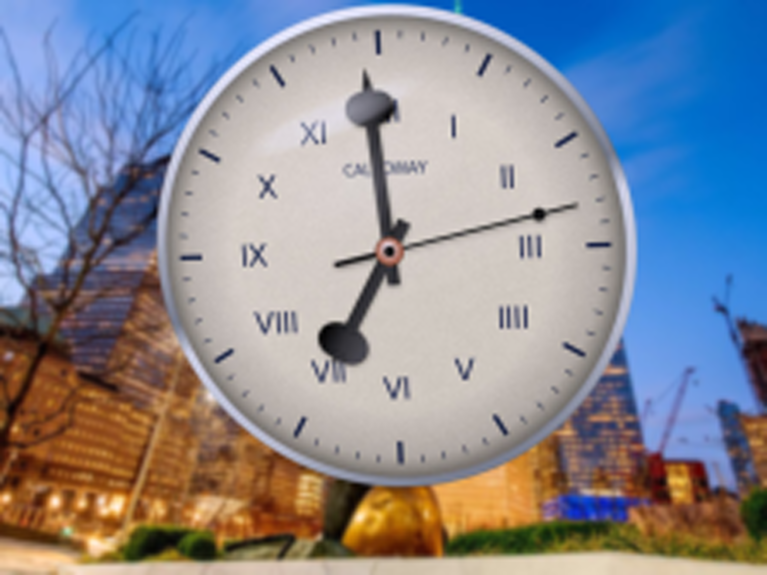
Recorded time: 6:59:13
